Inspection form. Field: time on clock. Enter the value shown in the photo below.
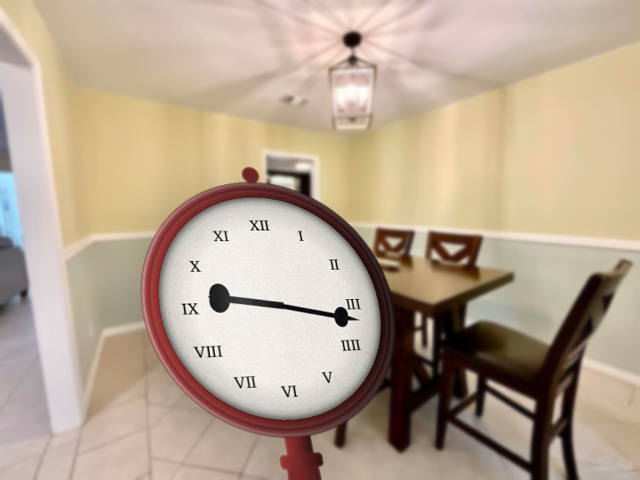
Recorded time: 9:17
